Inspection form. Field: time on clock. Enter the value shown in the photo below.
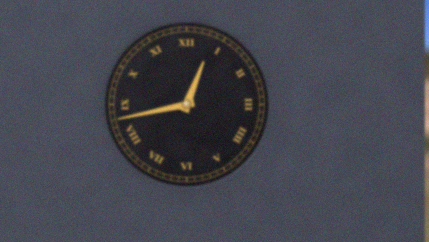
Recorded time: 12:43
